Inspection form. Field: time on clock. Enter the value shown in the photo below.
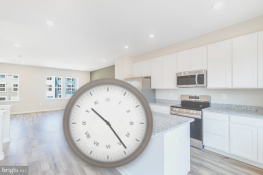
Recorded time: 10:24
